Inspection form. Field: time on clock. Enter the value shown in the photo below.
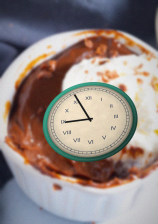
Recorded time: 8:56
